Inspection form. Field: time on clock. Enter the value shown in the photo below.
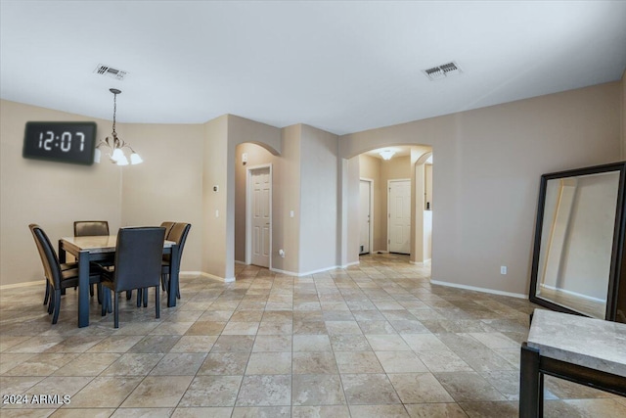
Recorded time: 12:07
